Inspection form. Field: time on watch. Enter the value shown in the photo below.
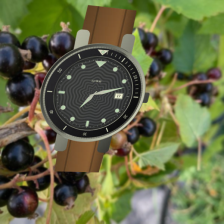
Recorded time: 7:12
